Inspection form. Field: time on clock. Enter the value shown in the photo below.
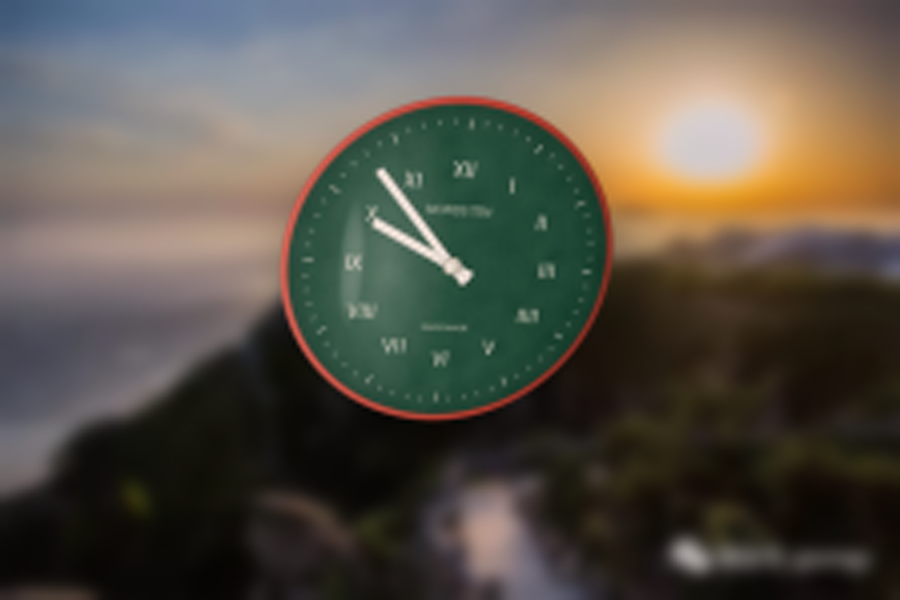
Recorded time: 9:53
